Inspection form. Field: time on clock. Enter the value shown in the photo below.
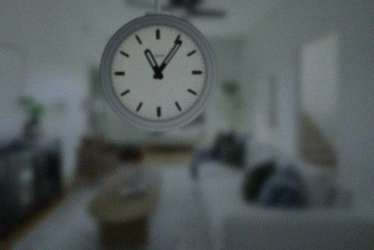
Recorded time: 11:06
